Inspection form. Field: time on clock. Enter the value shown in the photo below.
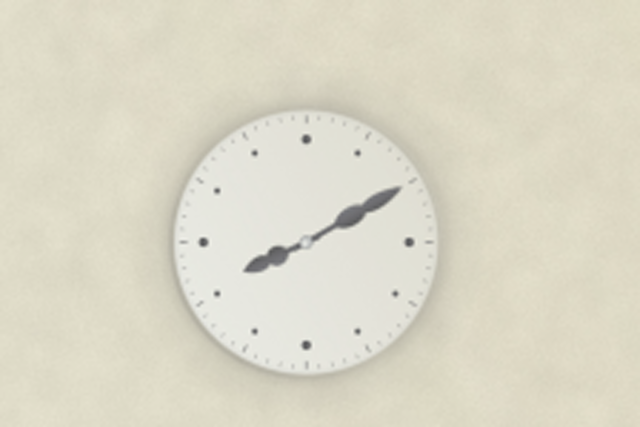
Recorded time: 8:10
